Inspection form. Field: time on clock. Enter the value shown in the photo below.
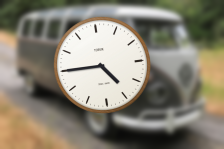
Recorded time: 4:45
